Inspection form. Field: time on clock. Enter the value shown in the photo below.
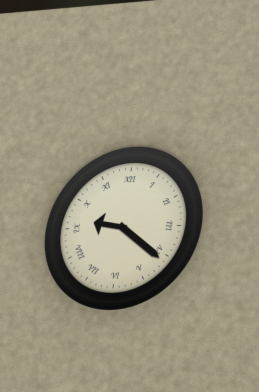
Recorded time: 9:21
